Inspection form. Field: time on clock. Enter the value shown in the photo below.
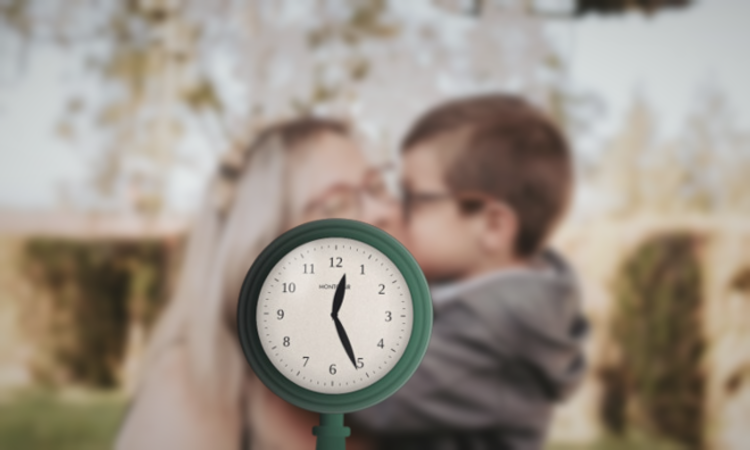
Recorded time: 12:26
